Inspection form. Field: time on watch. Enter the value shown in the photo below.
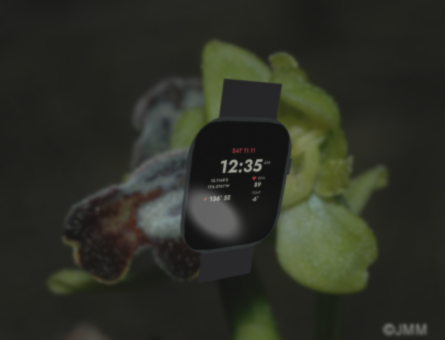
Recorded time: 12:35
